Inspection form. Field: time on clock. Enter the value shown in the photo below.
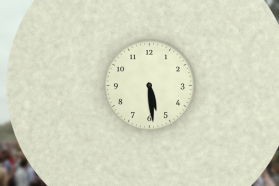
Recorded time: 5:29
